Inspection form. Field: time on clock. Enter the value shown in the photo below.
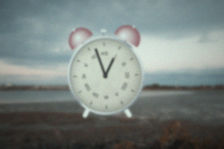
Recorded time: 12:57
